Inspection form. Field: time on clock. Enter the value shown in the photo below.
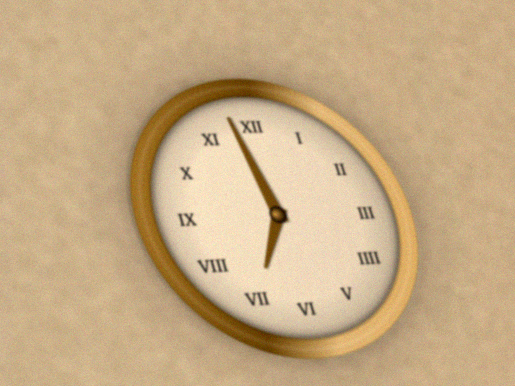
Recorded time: 6:58
